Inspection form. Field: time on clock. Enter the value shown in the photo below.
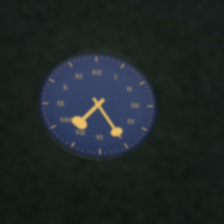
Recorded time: 7:25
